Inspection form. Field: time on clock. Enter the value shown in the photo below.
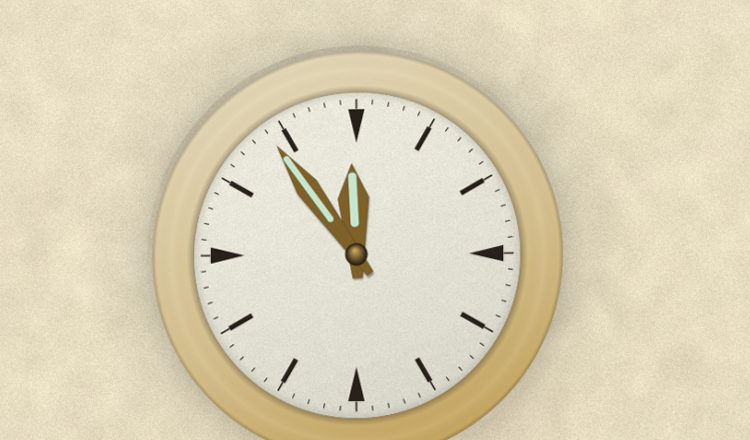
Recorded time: 11:54
